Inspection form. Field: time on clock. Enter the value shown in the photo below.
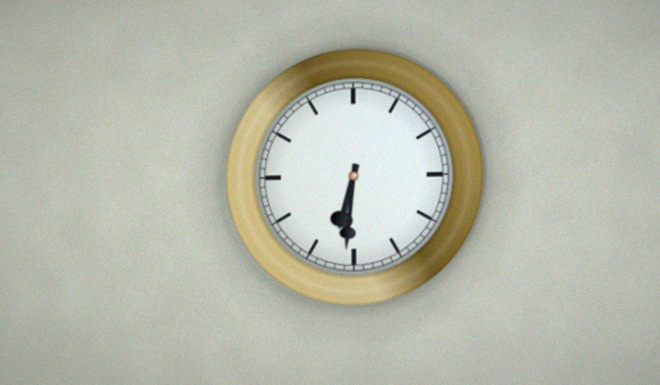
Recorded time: 6:31
